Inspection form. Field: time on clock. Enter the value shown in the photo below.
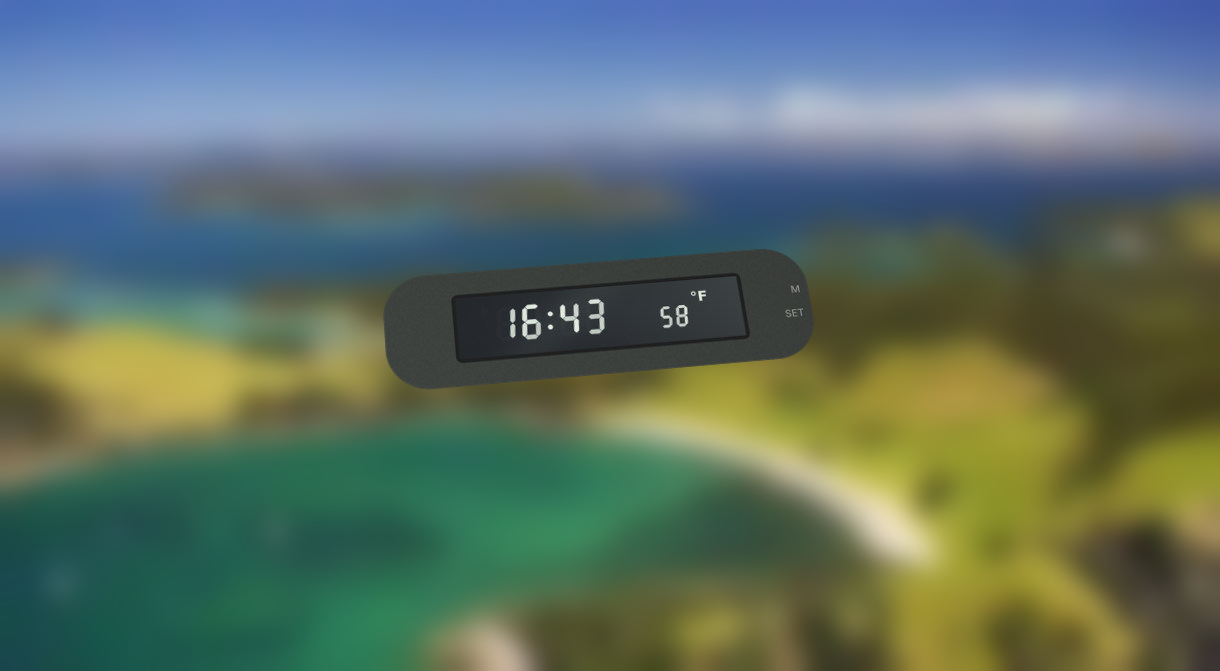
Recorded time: 16:43
